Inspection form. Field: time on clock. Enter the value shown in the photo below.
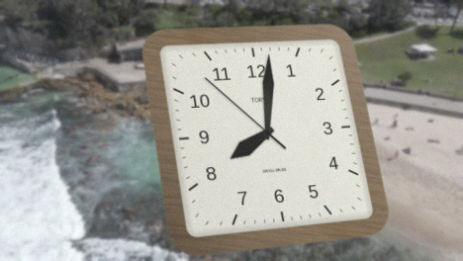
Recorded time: 8:01:53
